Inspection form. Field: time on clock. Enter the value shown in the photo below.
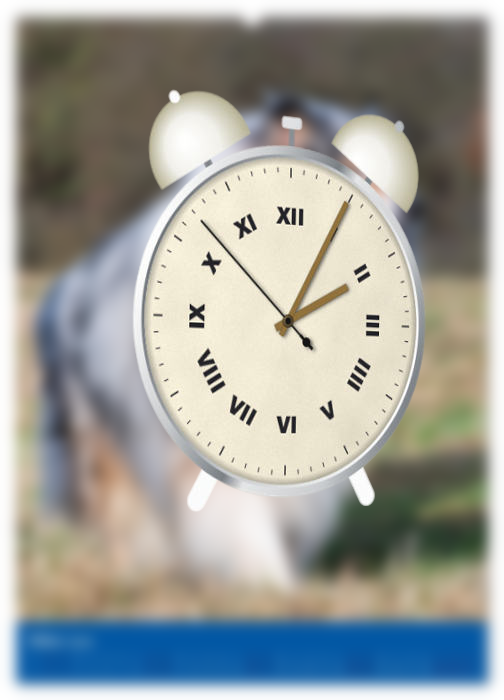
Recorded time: 2:04:52
